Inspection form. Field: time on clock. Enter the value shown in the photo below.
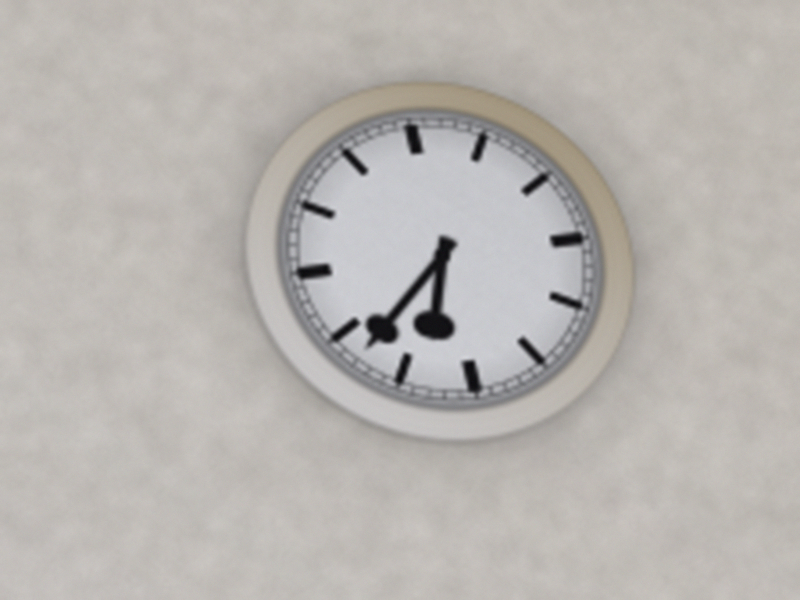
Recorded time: 6:38
